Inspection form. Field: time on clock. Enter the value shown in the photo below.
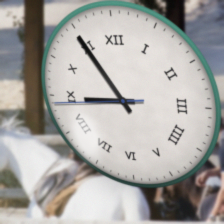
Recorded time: 8:54:44
